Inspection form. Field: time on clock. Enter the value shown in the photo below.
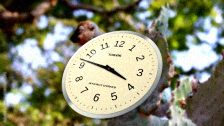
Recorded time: 3:47
